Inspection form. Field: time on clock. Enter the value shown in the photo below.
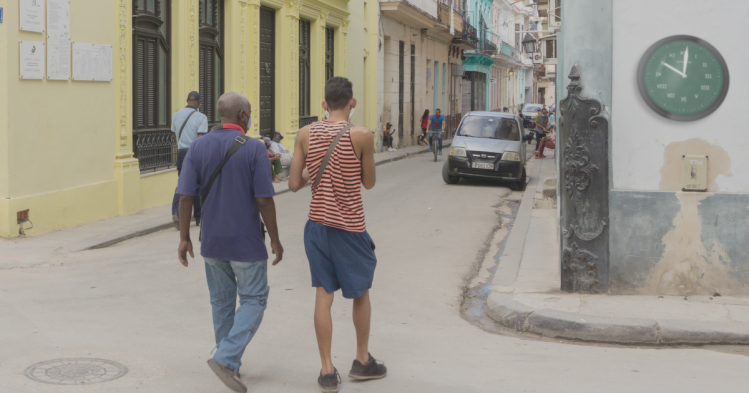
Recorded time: 10:01
